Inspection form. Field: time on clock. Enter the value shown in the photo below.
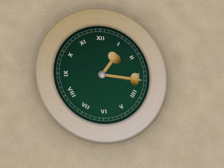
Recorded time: 1:16
